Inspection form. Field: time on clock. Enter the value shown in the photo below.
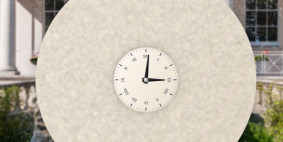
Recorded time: 3:01
